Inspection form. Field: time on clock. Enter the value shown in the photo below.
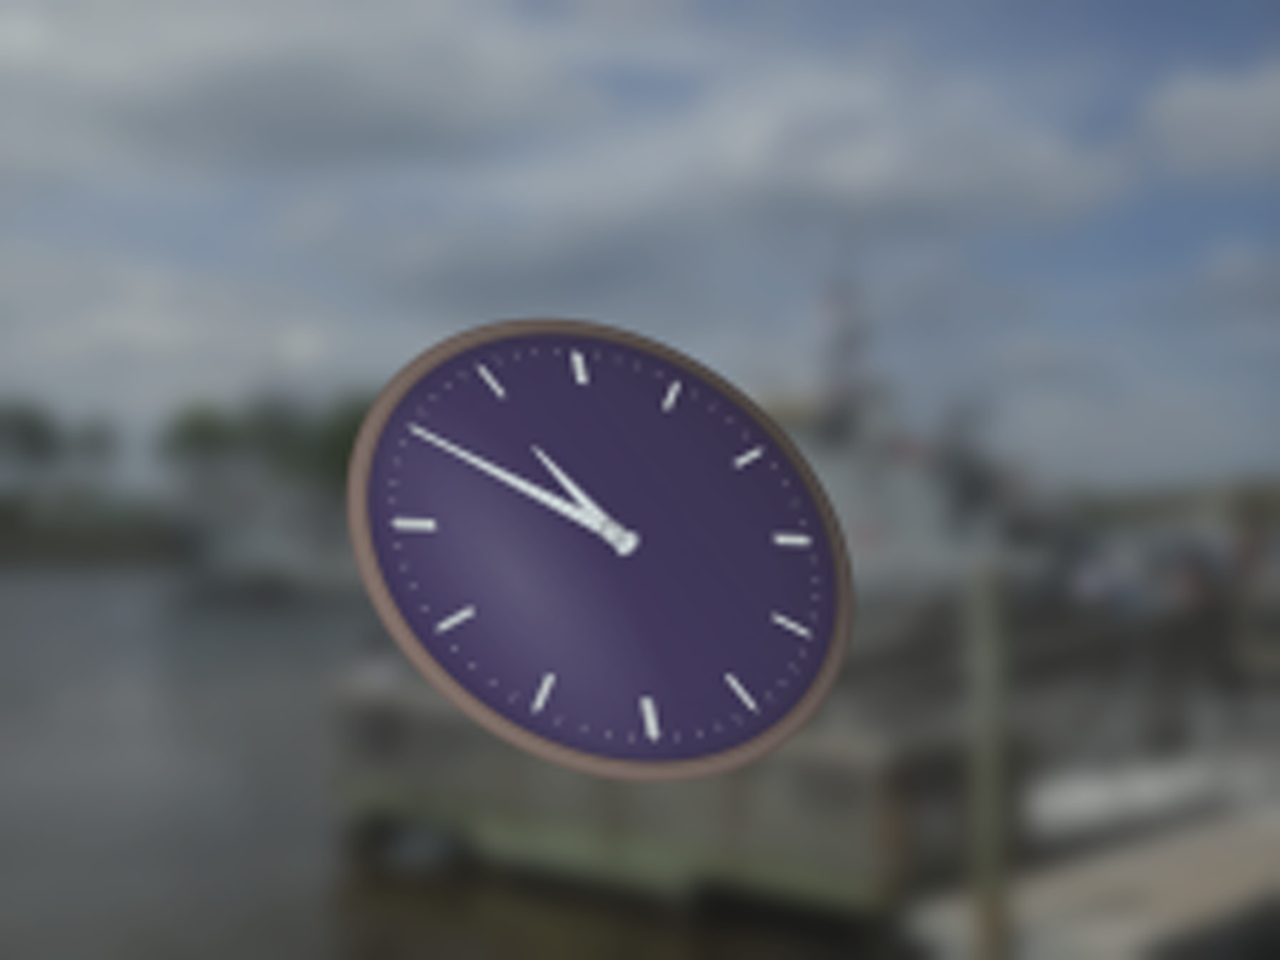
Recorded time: 10:50
